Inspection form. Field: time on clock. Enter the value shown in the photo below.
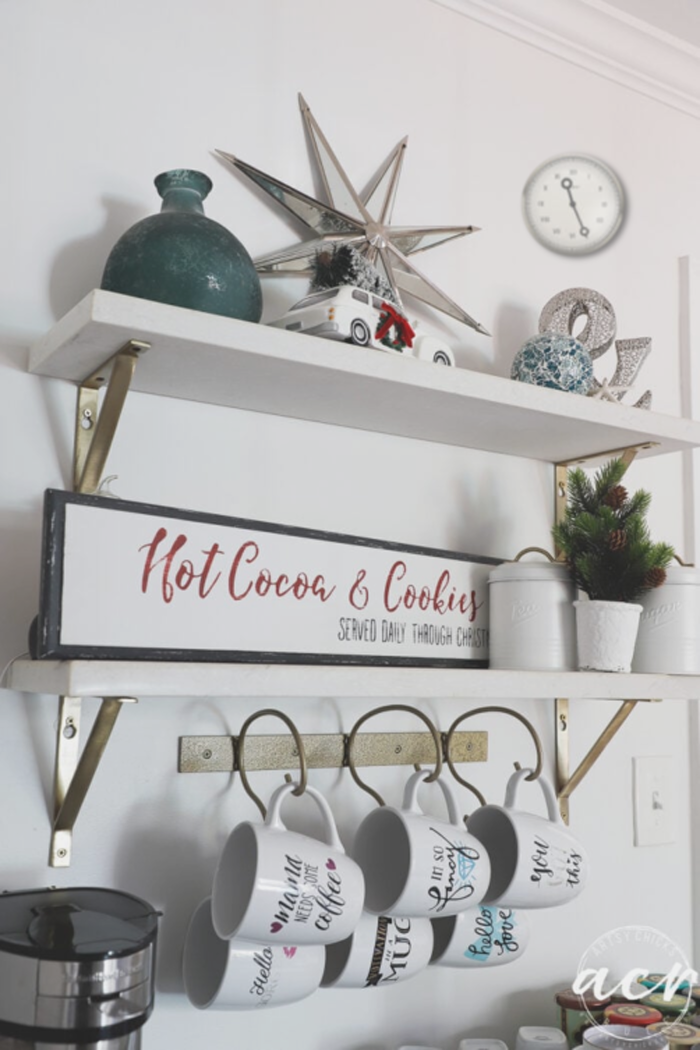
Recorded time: 11:26
